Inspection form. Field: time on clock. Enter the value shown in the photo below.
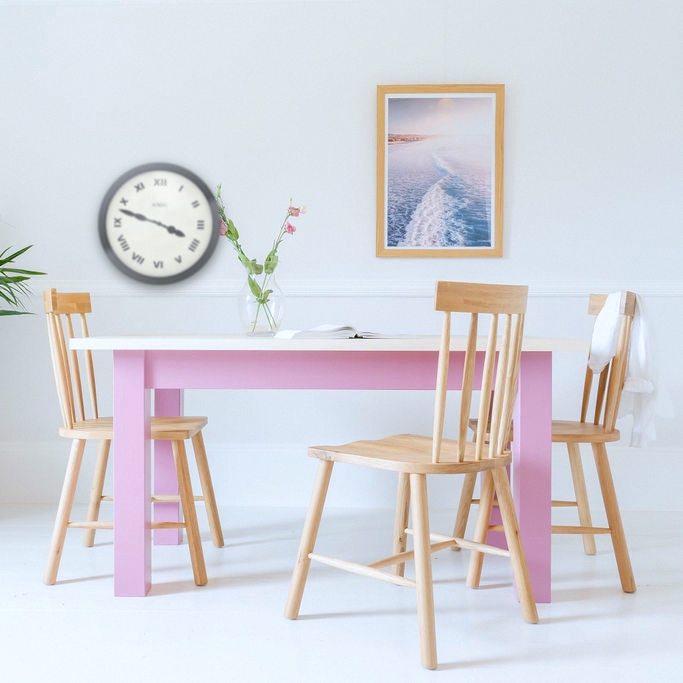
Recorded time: 3:48
